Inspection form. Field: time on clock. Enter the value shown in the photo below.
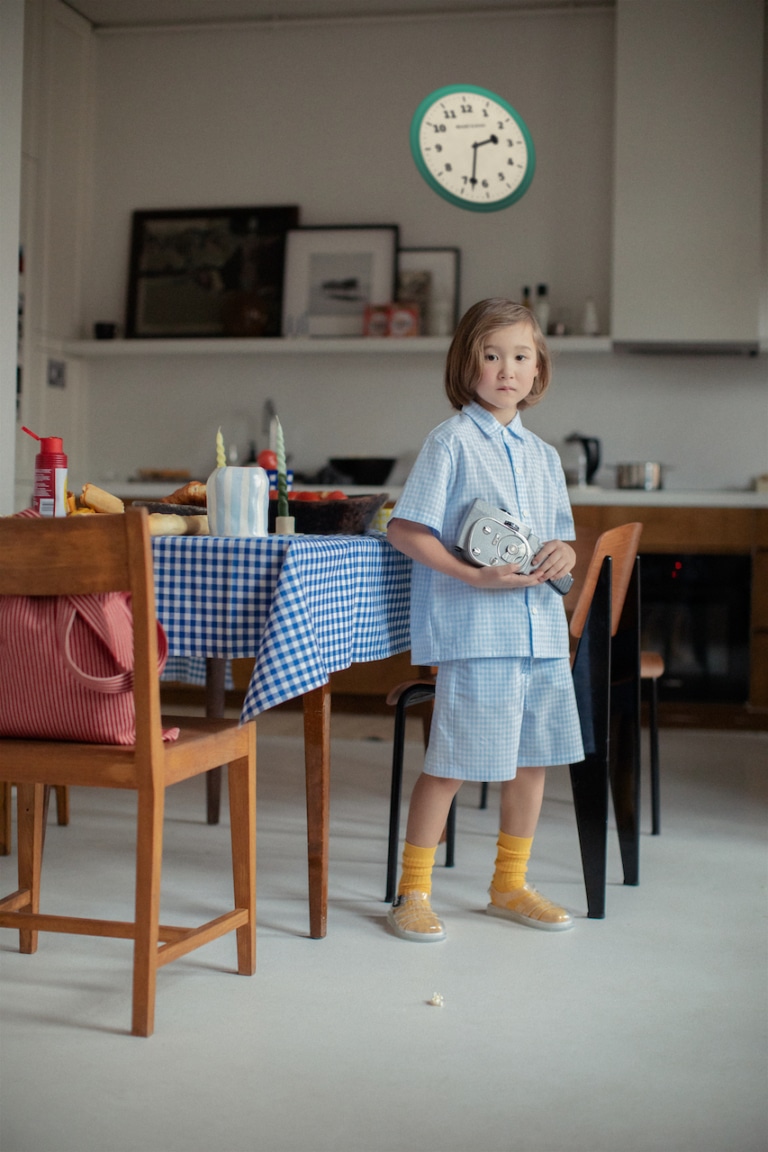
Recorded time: 2:33
